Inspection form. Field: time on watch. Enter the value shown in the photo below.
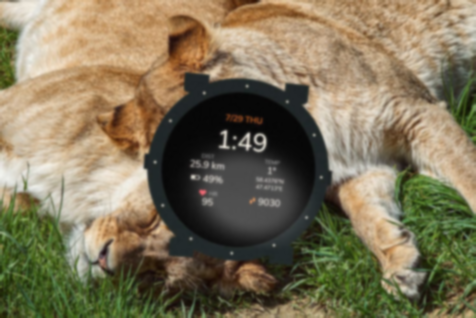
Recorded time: 1:49
